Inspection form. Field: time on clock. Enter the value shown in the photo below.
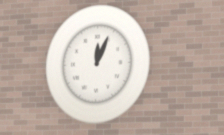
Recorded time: 12:04
